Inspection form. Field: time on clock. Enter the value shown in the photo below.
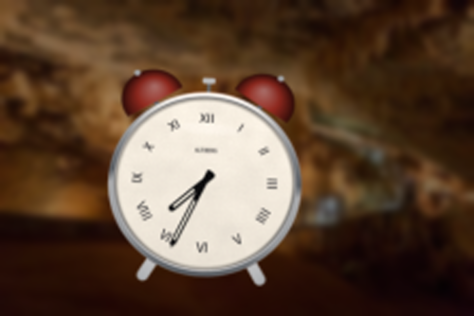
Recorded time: 7:34
